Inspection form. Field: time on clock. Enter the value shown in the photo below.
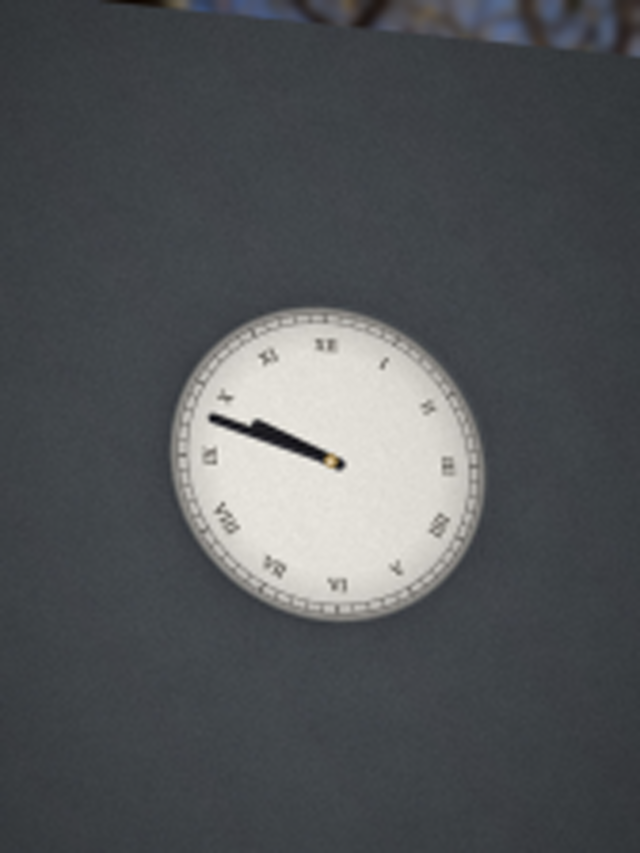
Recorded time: 9:48
